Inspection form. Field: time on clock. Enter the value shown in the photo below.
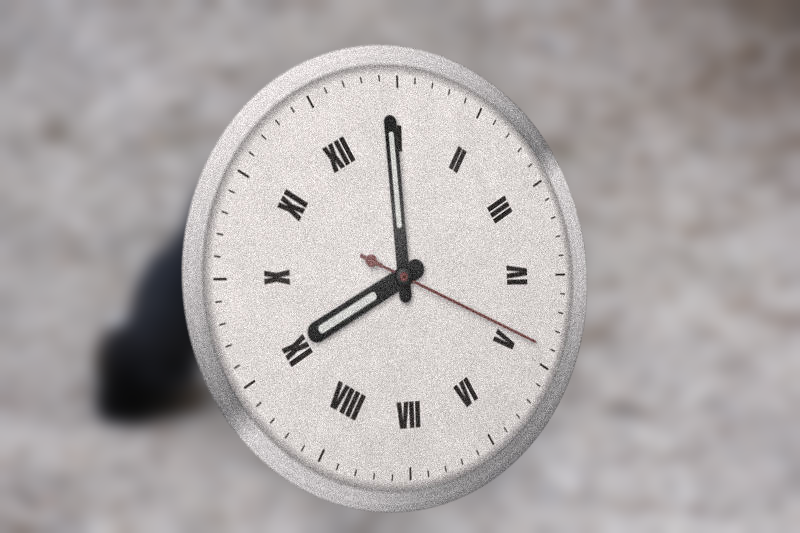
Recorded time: 9:04:24
